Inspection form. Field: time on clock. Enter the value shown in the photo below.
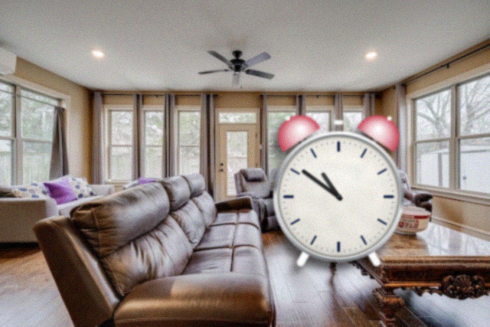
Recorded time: 10:51
